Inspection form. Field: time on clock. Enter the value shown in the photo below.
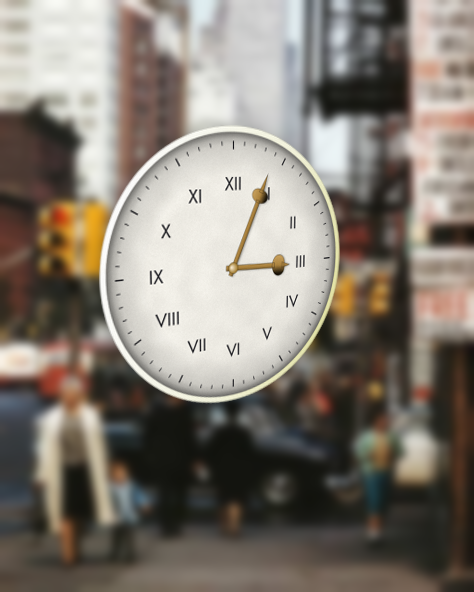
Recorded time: 3:04
